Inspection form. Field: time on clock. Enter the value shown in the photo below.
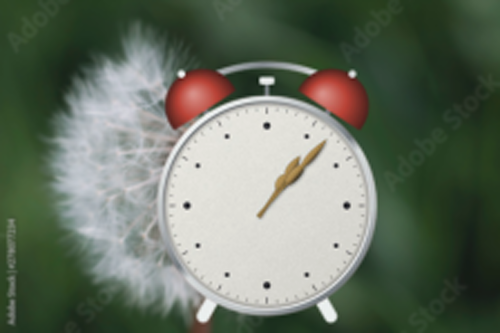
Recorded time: 1:07
